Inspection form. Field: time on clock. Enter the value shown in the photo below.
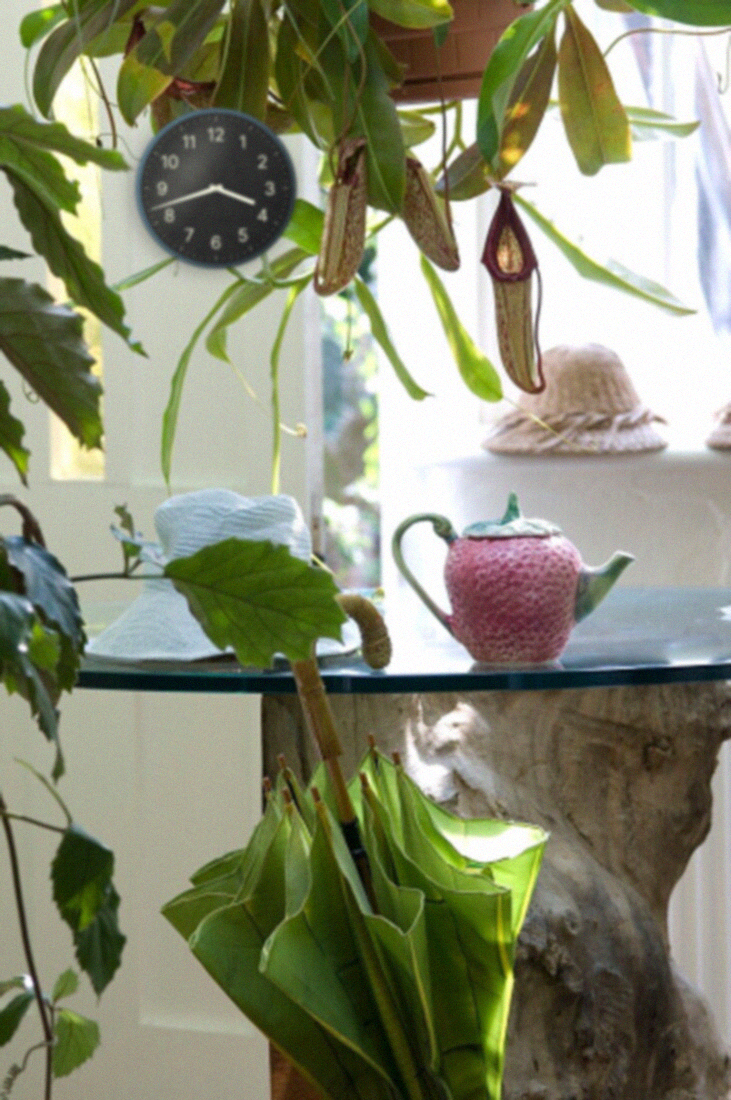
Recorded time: 3:42
